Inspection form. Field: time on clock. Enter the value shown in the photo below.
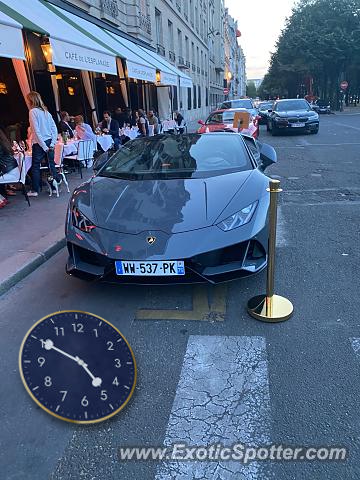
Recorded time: 4:50
